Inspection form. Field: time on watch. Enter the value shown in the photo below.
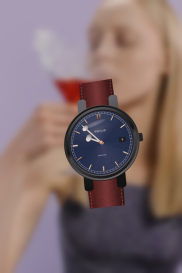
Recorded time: 9:53
